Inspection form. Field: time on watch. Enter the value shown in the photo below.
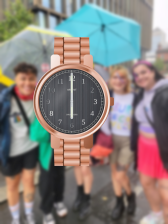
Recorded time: 6:00
